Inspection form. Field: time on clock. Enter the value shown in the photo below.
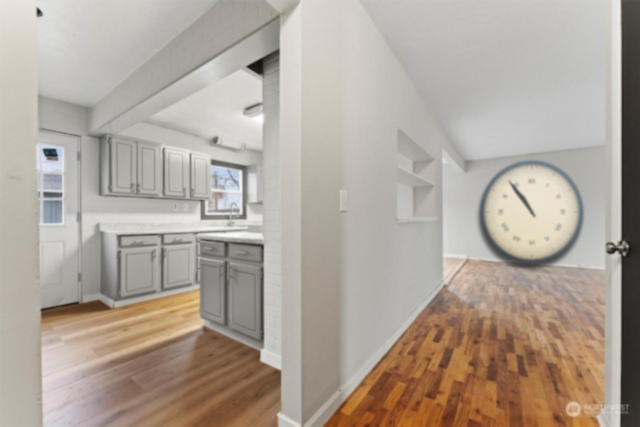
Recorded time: 10:54
